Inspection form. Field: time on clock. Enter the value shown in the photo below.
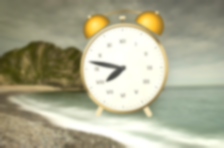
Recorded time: 7:47
